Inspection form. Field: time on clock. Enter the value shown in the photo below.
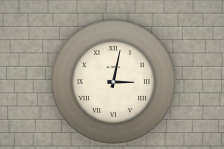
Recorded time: 3:02
